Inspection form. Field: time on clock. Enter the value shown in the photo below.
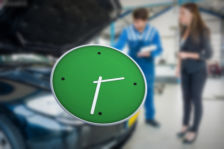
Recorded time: 2:32
